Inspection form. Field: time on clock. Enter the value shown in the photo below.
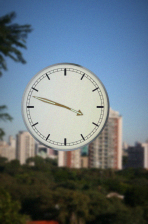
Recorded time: 3:48
